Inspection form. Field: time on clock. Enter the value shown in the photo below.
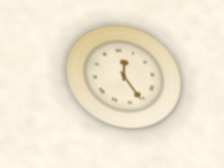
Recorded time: 12:26
